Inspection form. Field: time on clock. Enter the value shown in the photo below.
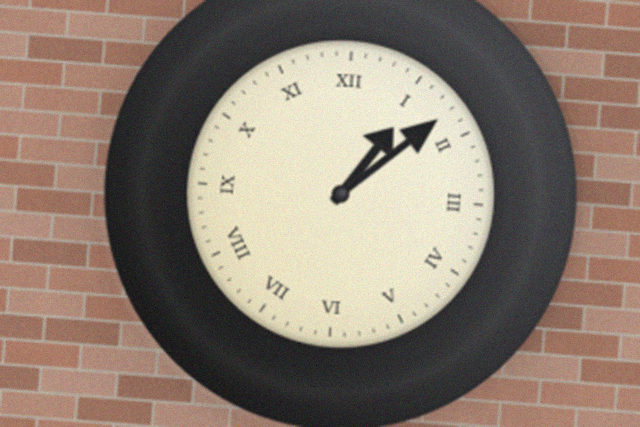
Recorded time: 1:08
